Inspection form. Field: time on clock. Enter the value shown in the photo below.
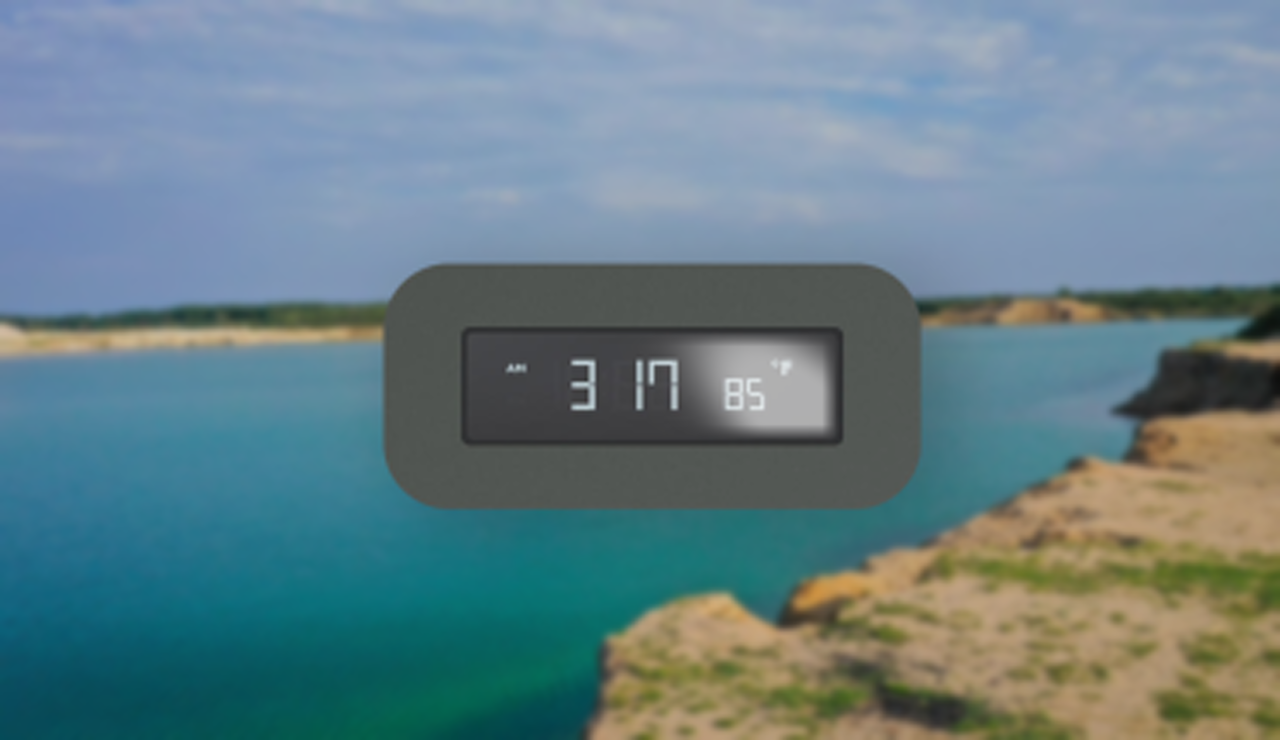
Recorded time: 3:17
